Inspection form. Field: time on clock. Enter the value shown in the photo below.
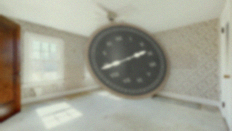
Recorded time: 2:44
